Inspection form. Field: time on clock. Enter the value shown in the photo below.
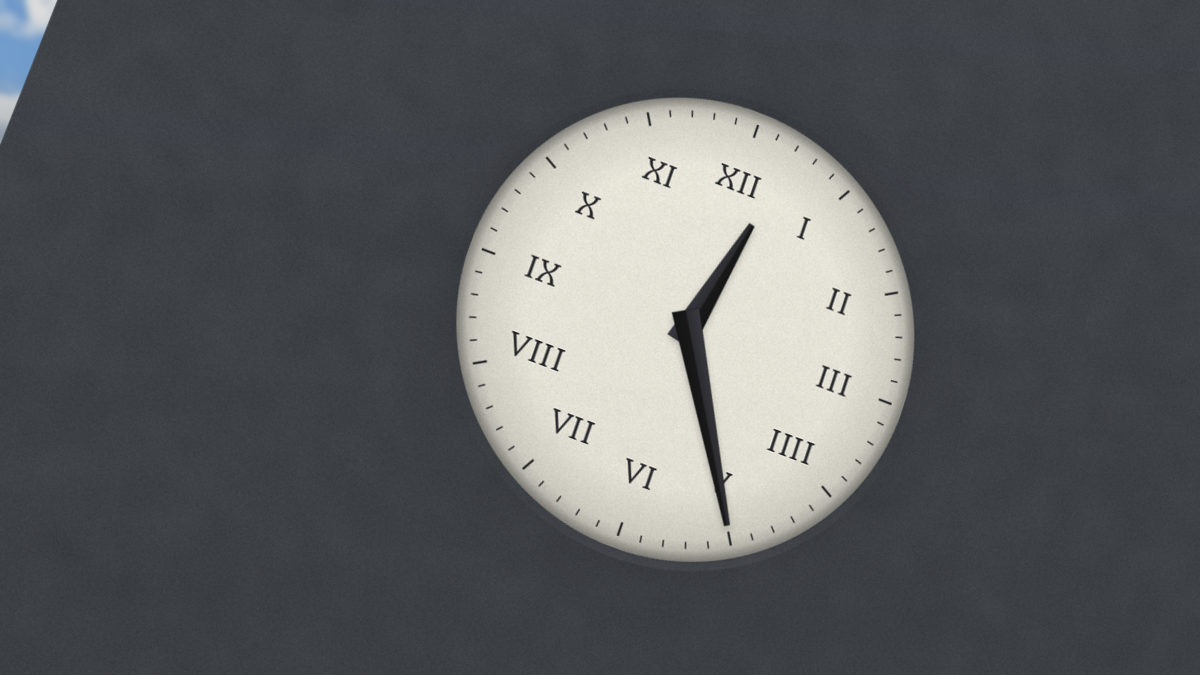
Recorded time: 12:25
